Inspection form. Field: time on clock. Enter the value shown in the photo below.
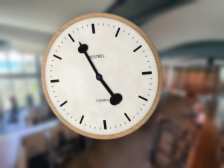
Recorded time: 4:56
